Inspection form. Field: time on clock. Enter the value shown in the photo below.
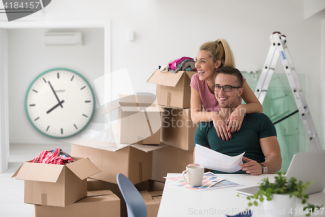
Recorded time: 7:56
